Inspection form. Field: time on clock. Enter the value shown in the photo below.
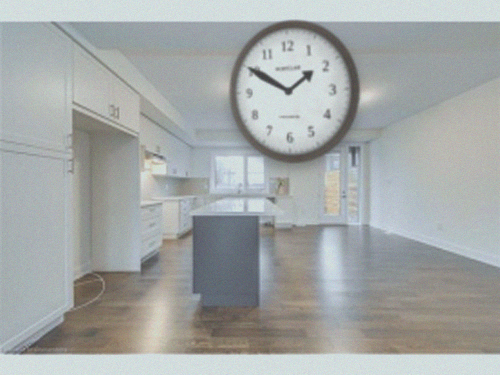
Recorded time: 1:50
